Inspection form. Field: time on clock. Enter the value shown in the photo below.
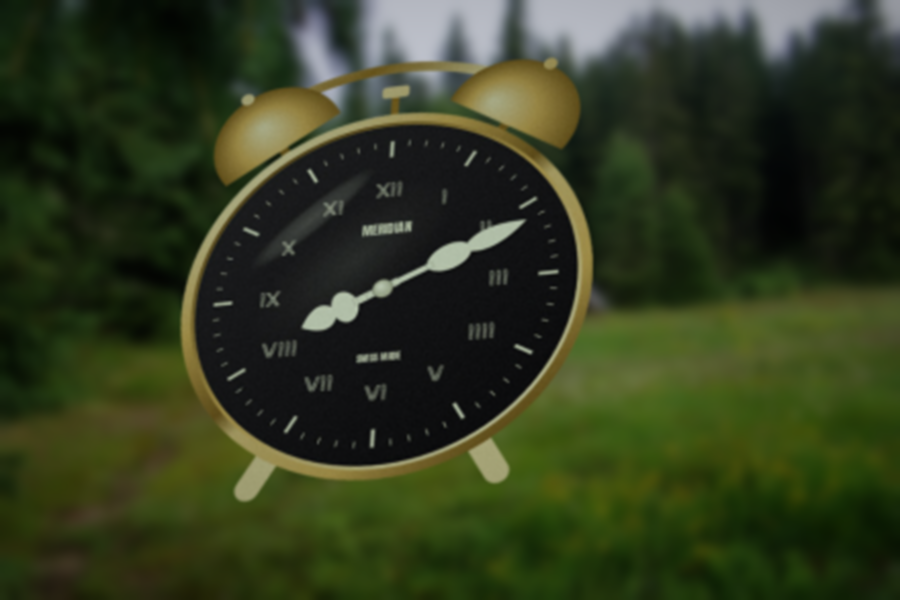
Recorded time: 8:11
